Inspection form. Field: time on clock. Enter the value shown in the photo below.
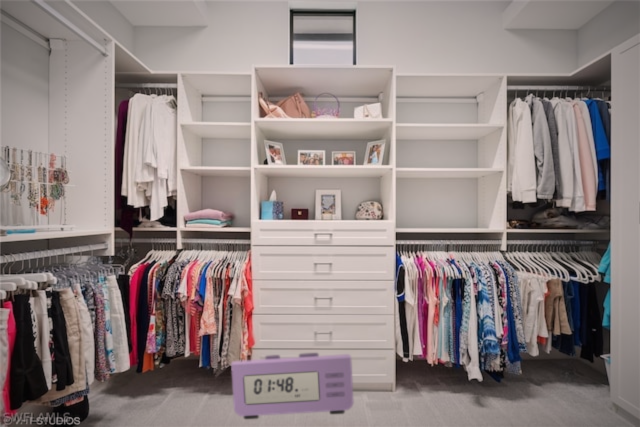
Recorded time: 1:48
